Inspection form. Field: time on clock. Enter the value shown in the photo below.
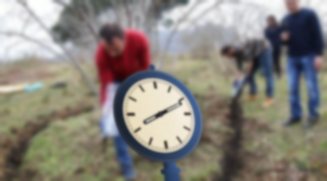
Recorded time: 8:11
